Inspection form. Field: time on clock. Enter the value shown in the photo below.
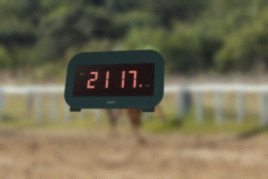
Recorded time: 21:17
